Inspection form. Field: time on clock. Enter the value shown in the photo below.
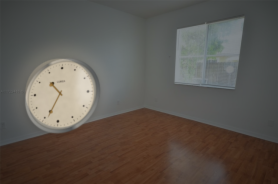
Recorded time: 10:34
